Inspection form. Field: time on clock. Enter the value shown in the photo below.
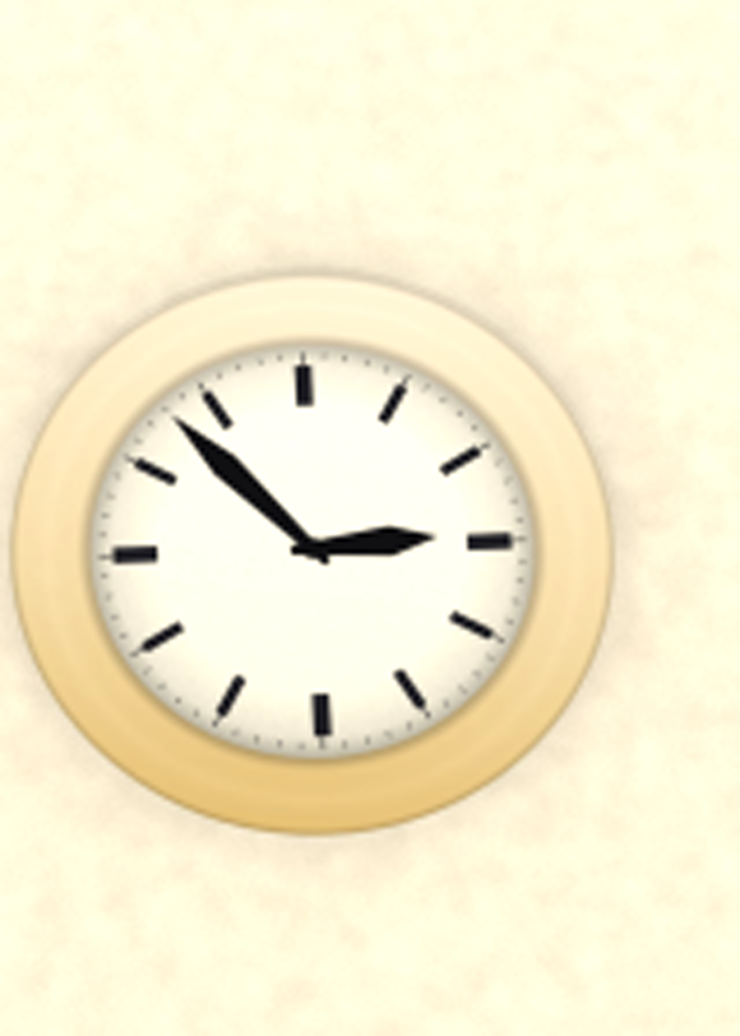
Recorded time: 2:53
